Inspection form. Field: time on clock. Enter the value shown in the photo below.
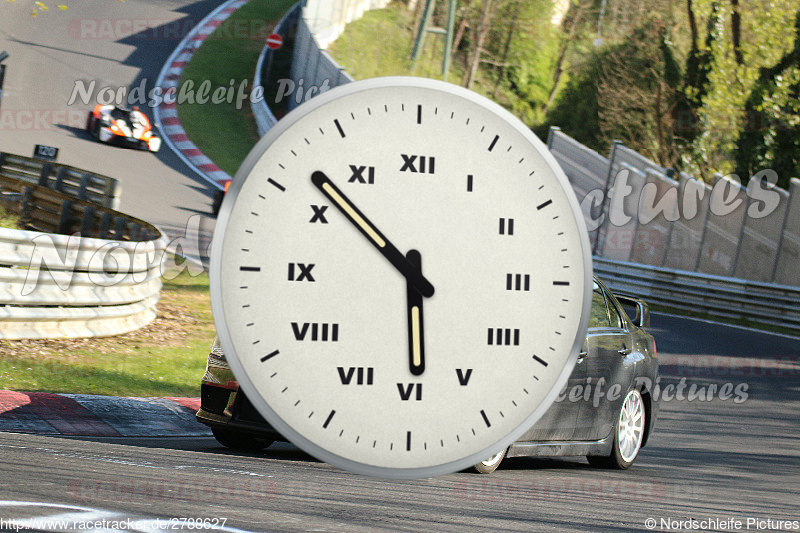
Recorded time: 5:52
